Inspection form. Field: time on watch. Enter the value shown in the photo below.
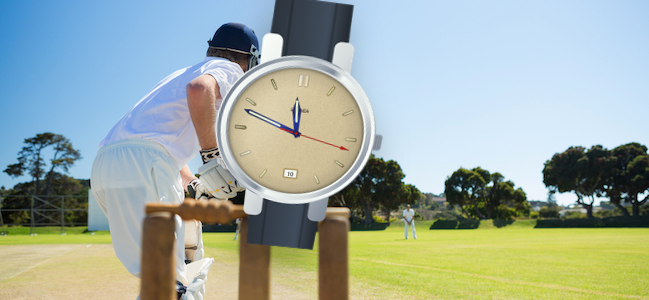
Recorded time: 11:48:17
